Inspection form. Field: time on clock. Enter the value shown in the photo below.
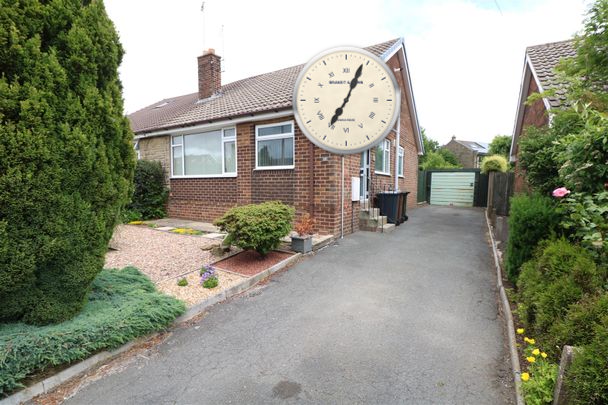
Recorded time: 7:04
